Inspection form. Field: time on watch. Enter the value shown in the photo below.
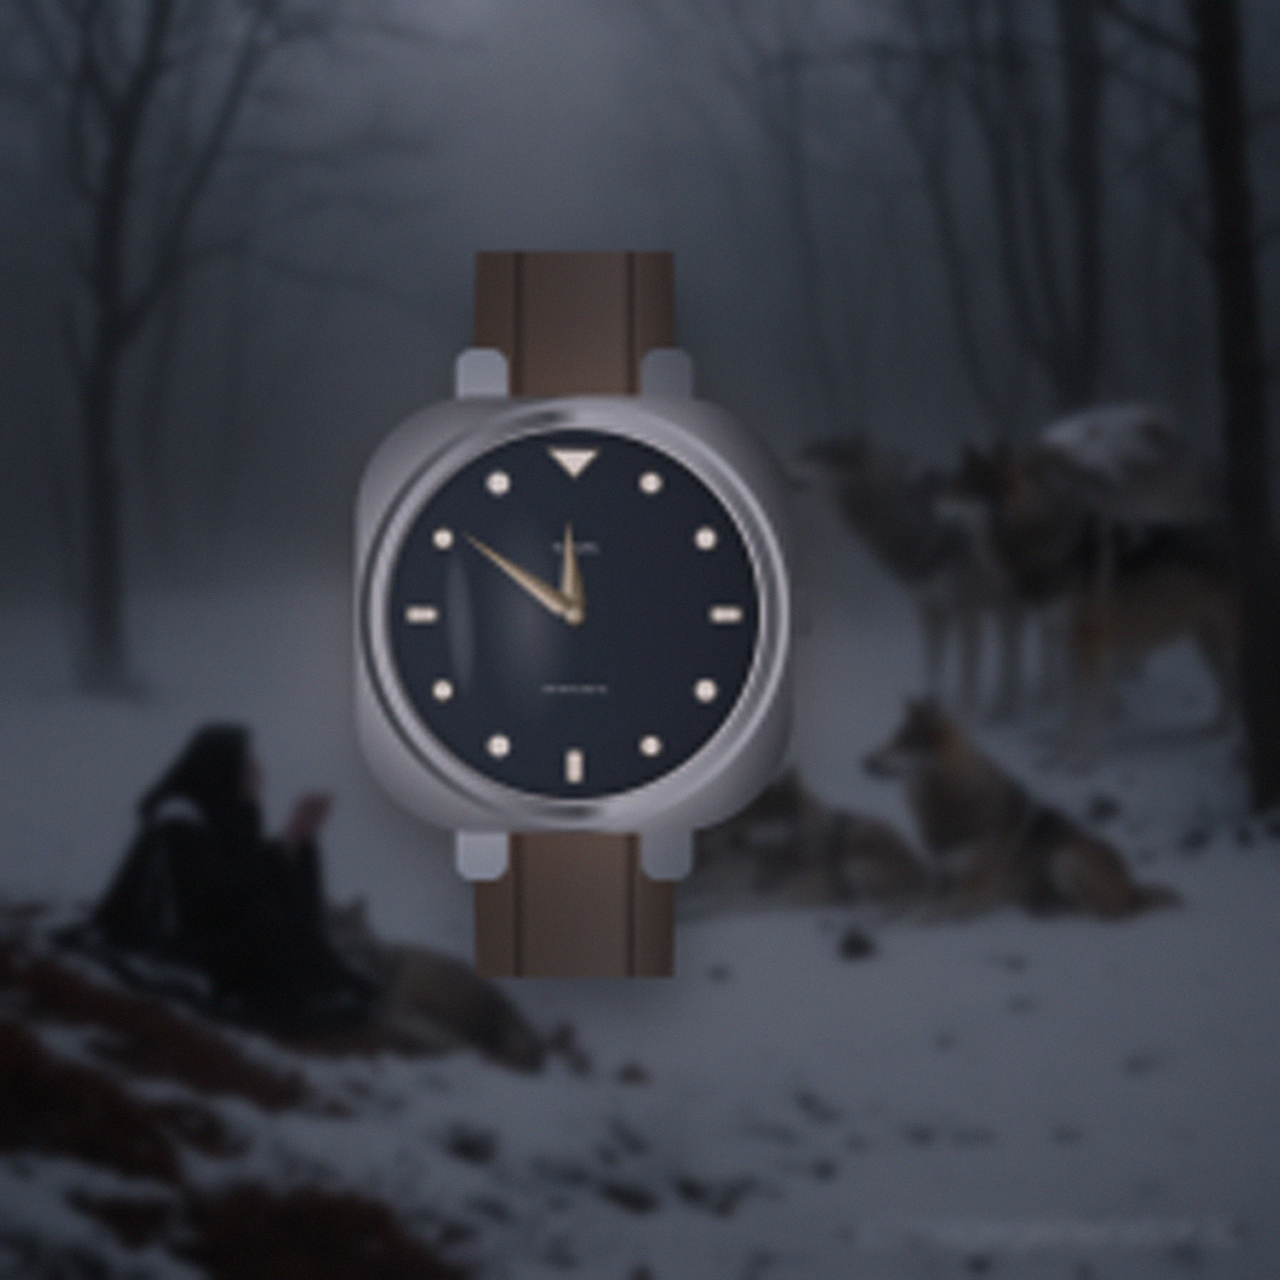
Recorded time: 11:51
